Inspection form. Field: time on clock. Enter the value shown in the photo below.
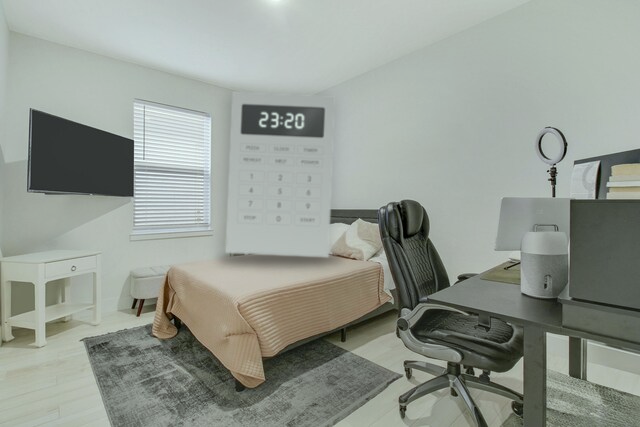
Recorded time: 23:20
